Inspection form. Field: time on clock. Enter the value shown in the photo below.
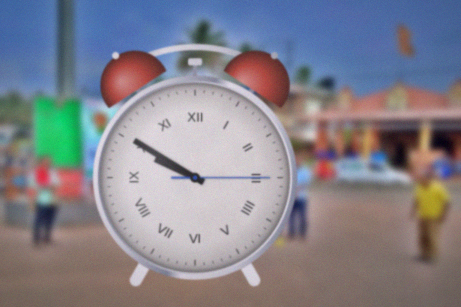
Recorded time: 9:50:15
